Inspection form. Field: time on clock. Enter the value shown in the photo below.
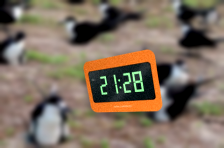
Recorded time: 21:28
